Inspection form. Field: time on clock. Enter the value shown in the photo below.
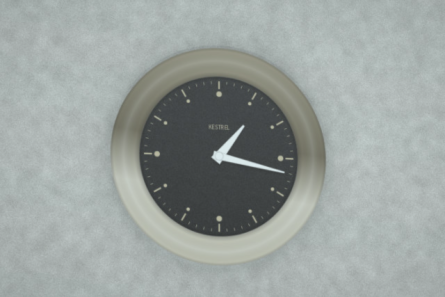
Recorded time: 1:17
